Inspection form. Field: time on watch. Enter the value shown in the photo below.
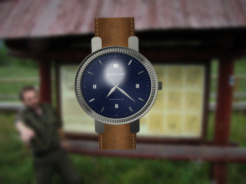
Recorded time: 7:22
